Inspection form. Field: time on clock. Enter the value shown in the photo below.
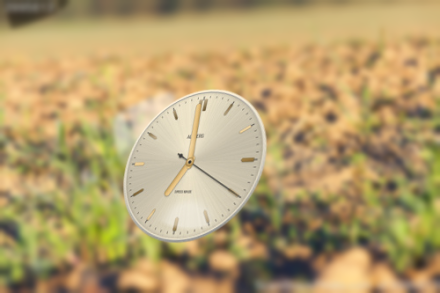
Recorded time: 6:59:20
